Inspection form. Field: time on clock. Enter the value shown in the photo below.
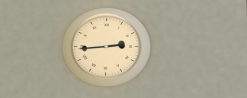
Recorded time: 2:44
